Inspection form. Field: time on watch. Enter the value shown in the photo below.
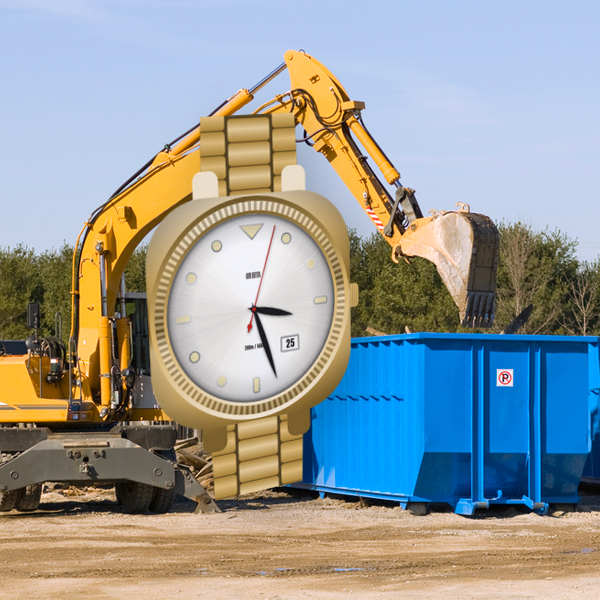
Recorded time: 3:27:03
